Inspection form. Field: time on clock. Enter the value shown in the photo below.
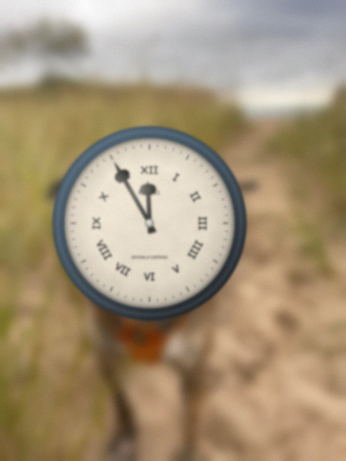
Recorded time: 11:55
